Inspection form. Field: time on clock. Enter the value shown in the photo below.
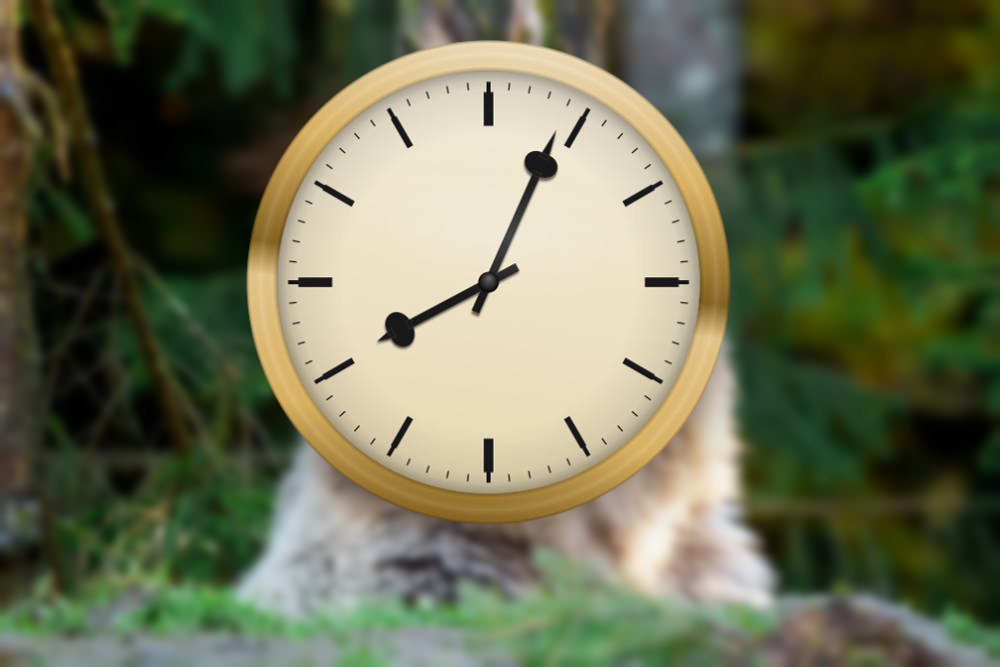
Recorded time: 8:04
